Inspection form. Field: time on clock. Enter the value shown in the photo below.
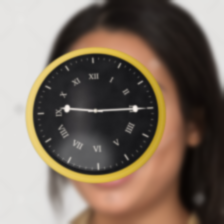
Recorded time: 9:15
